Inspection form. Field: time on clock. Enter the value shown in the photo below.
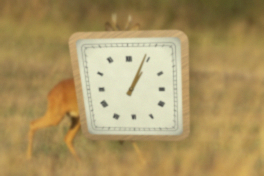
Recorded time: 1:04
